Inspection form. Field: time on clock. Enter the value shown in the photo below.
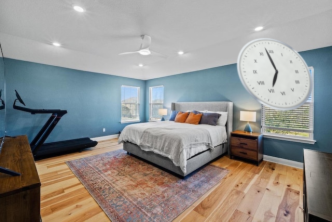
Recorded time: 6:58
